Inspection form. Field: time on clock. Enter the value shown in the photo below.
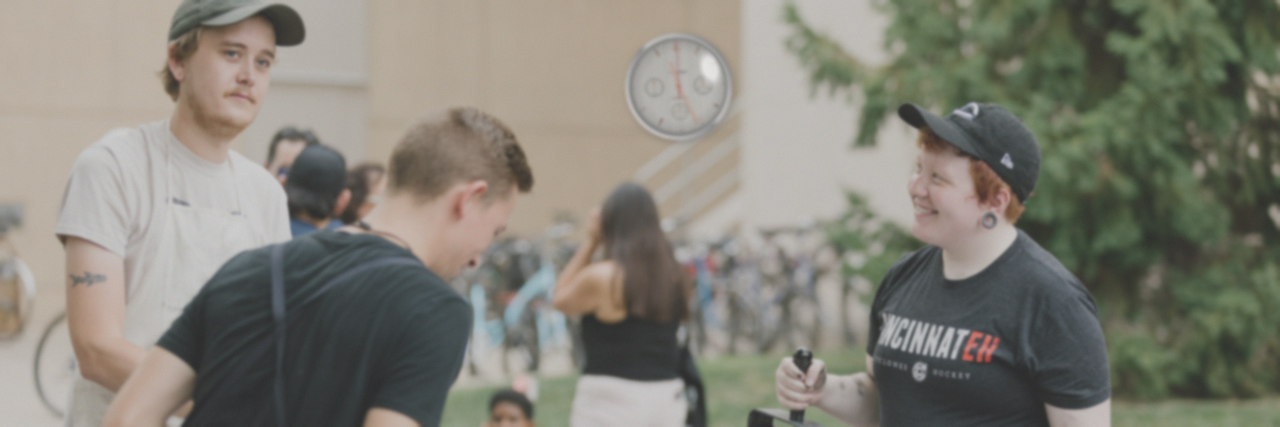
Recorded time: 11:26
